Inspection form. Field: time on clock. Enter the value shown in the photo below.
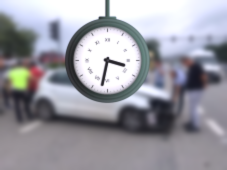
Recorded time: 3:32
